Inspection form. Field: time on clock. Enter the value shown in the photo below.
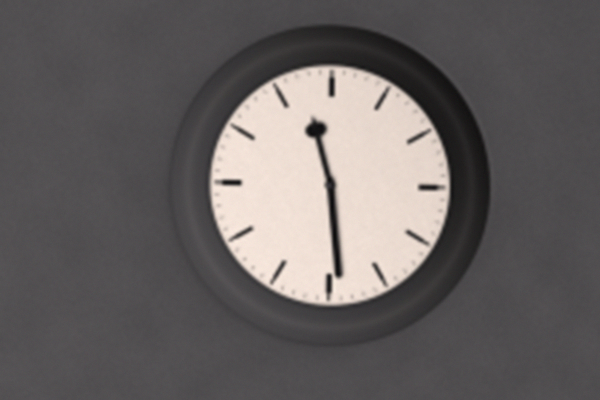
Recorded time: 11:29
